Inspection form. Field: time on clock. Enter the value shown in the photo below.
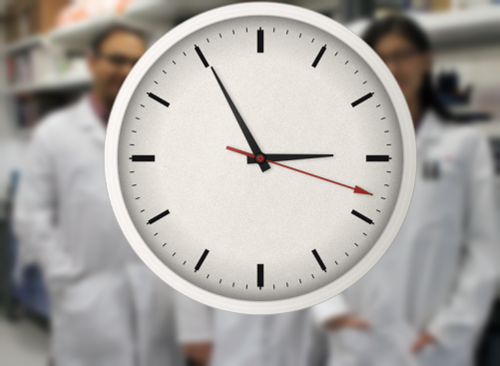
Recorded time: 2:55:18
